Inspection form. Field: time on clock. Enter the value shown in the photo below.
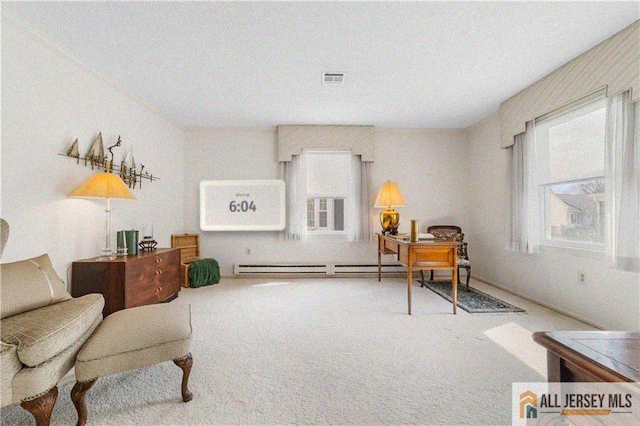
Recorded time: 6:04
